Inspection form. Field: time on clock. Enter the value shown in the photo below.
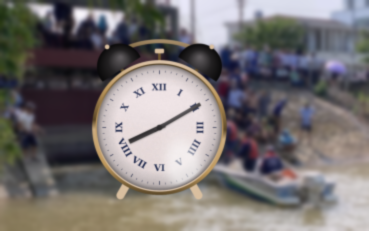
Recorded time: 8:10
